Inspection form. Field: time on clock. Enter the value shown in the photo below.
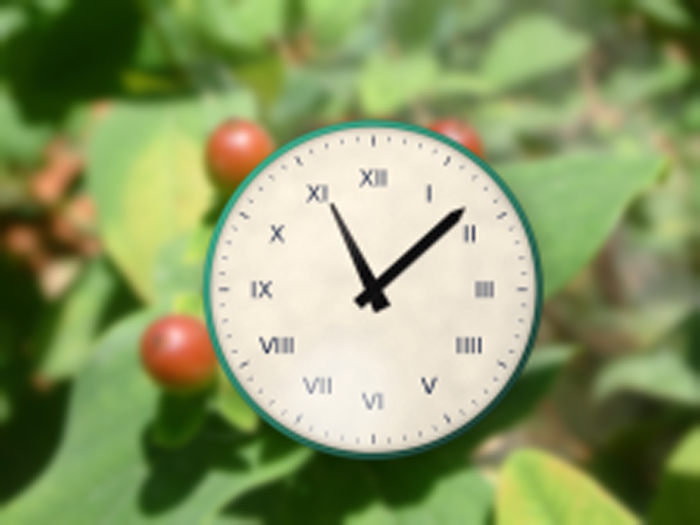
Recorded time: 11:08
